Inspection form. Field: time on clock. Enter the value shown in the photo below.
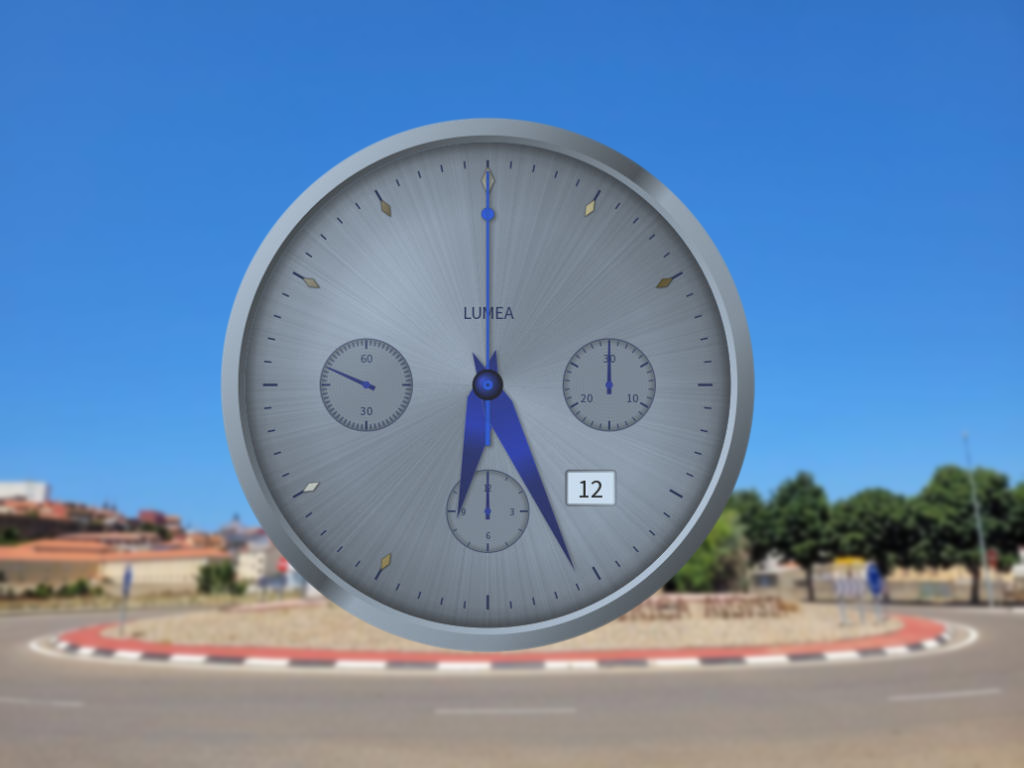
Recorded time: 6:25:49
